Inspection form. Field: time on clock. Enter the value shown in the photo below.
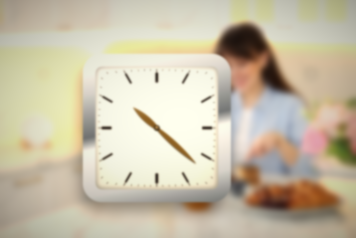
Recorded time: 10:22
